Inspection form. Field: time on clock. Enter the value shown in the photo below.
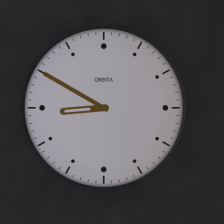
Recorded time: 8:50
